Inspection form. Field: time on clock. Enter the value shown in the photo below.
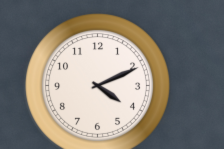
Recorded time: 4:11
